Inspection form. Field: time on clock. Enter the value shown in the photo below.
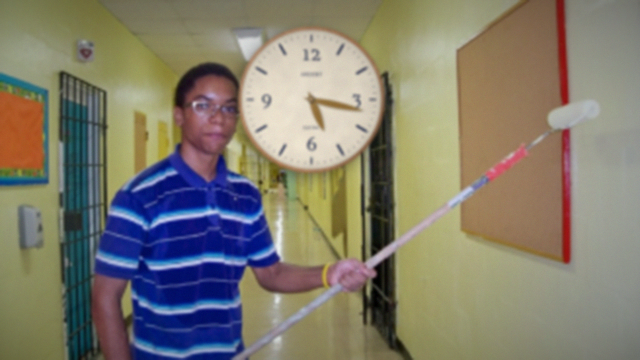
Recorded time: 5:17
